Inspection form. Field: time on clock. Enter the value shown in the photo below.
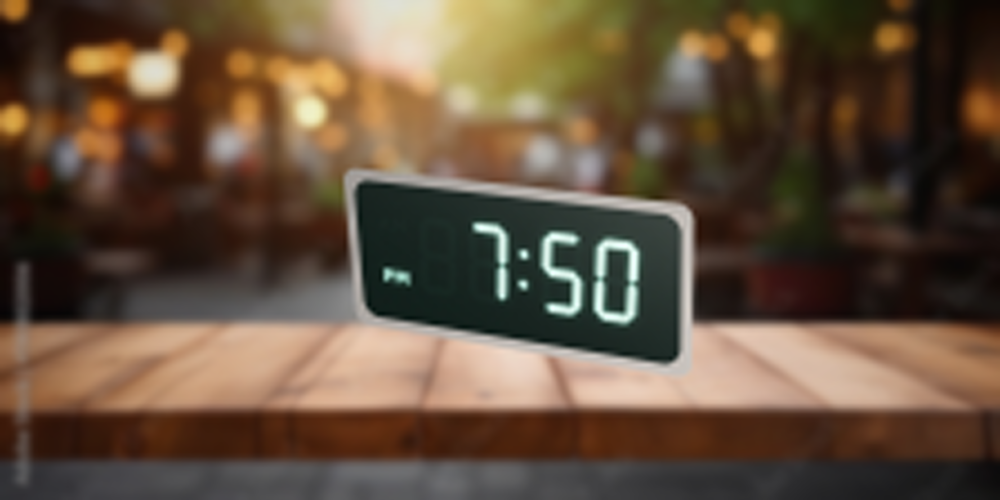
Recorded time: 7:50
